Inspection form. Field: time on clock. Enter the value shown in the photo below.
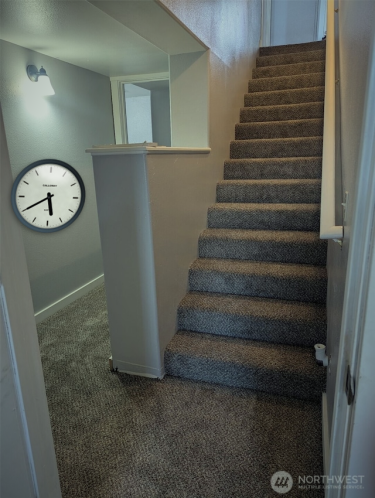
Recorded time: 5:40
